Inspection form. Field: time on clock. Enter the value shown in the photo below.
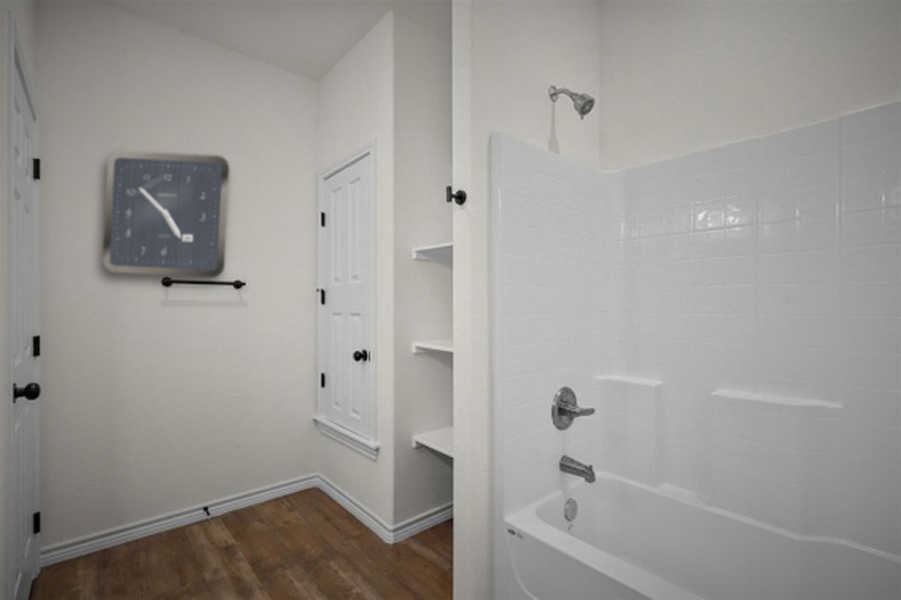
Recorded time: 4:52
